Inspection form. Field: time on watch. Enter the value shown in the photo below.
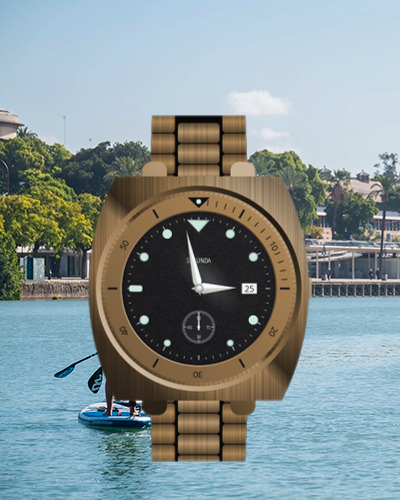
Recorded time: 2:58
